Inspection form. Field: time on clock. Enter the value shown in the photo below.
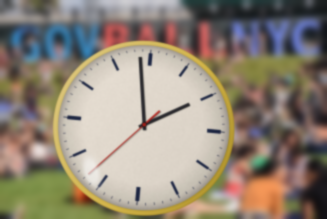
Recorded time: 1:58:37
